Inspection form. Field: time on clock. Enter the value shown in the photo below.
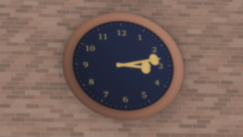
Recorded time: 3:13
